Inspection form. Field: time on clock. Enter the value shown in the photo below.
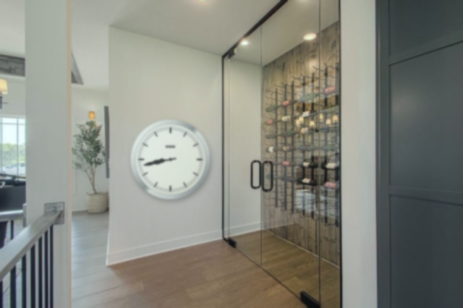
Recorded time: 8:43
